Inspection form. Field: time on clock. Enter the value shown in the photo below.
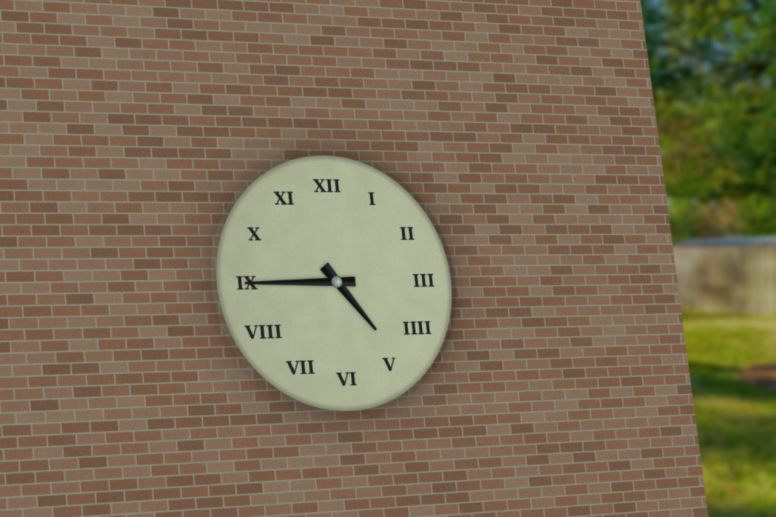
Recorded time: 4:45
